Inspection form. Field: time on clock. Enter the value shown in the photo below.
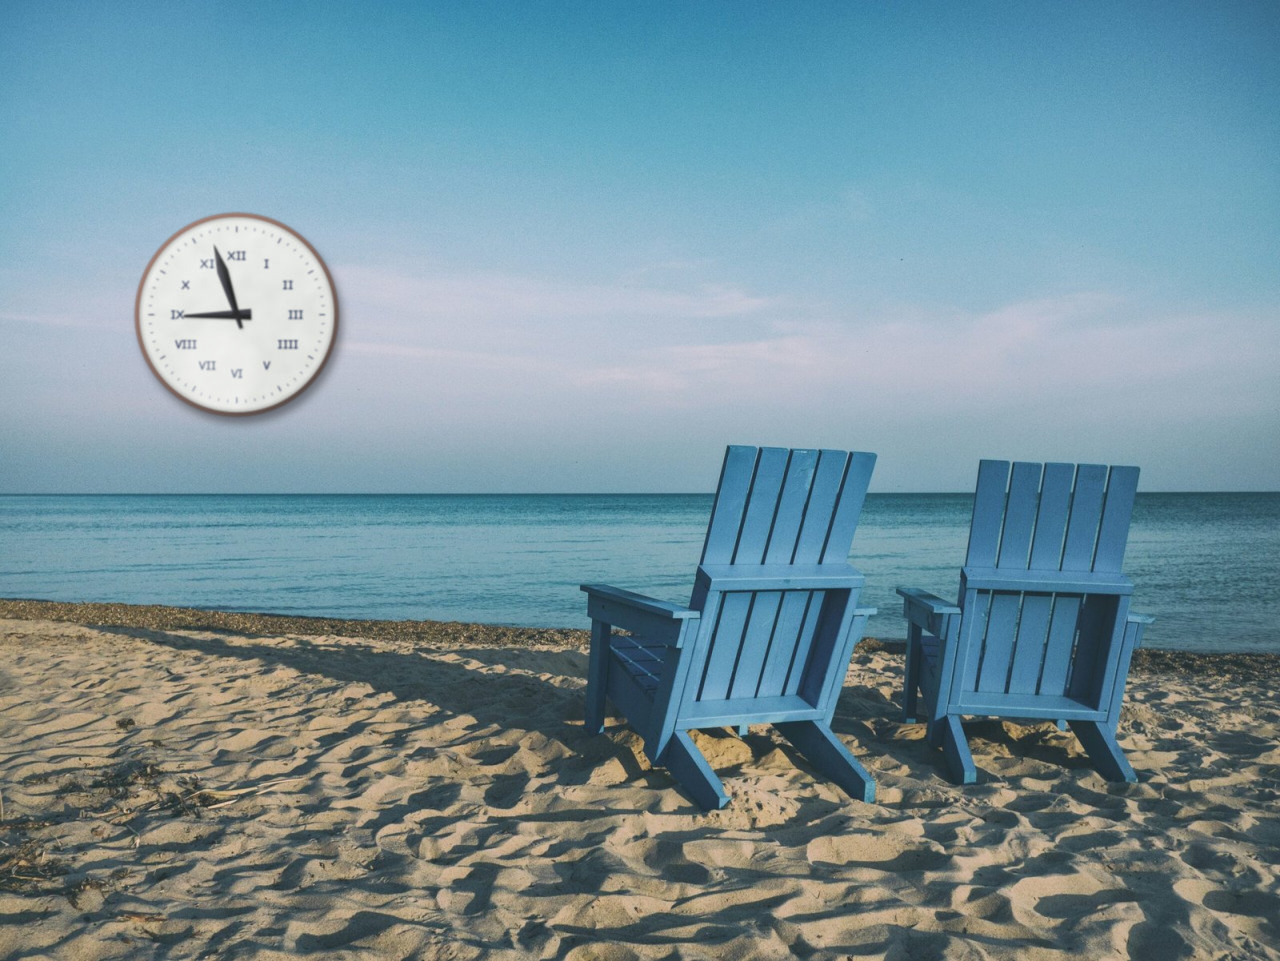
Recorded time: 8:57
